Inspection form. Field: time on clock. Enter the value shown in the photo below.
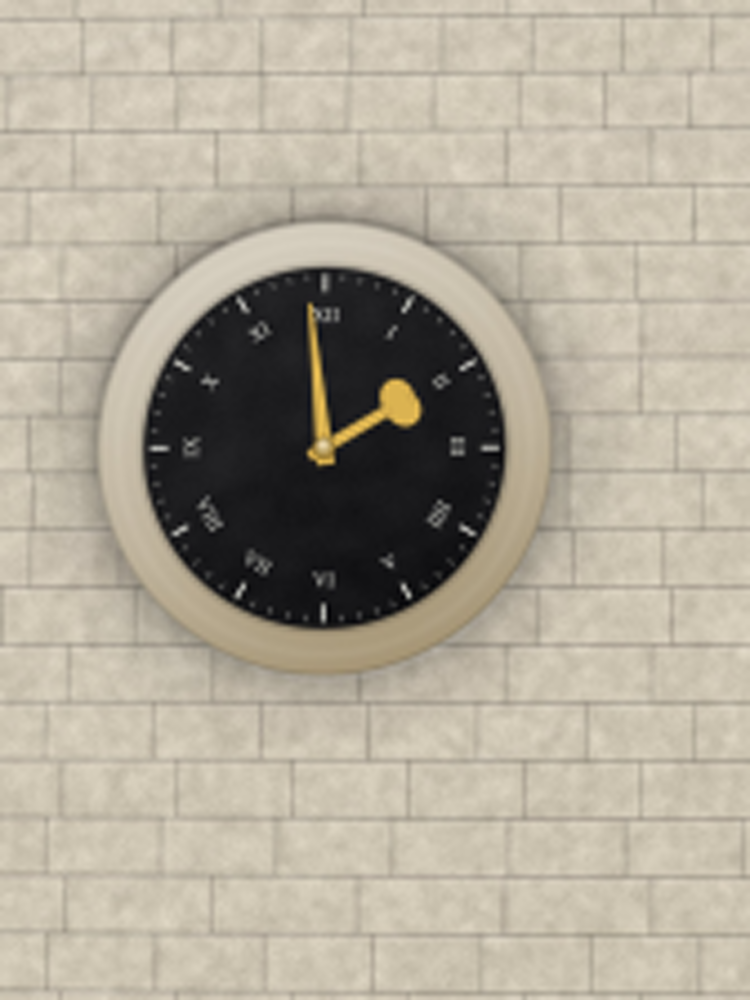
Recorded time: 1:59
